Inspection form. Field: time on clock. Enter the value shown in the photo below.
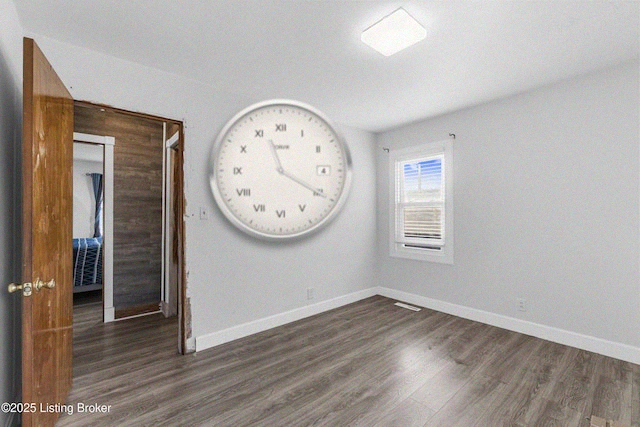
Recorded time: 11:20
